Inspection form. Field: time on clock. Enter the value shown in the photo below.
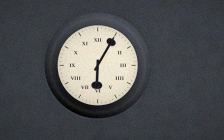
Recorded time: 6:05
